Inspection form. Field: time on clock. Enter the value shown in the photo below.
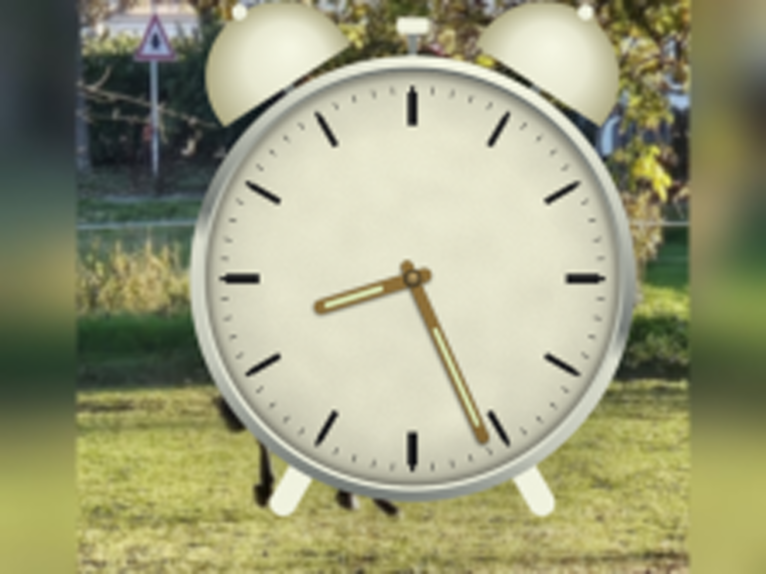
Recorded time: 8:26
